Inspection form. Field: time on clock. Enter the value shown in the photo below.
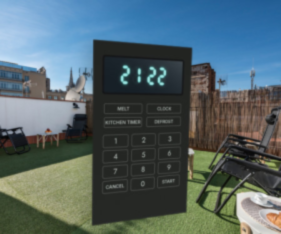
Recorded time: 21:22
